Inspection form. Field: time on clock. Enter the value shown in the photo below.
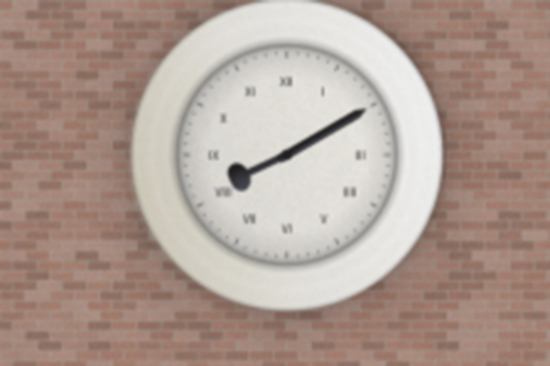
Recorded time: 8:10
